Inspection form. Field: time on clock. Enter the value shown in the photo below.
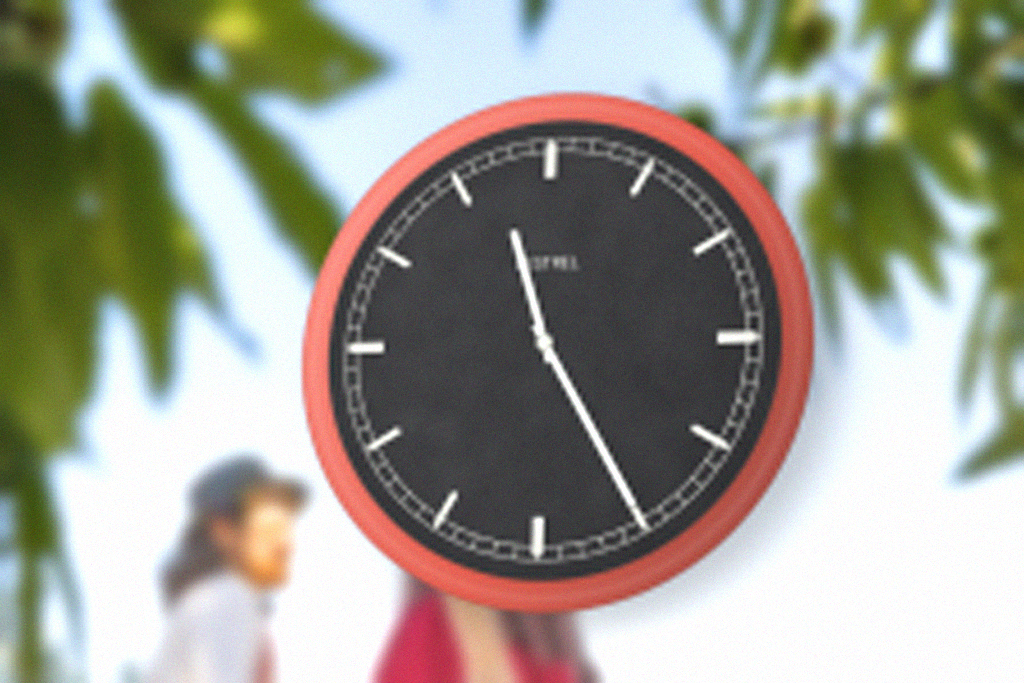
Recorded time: 11:25
